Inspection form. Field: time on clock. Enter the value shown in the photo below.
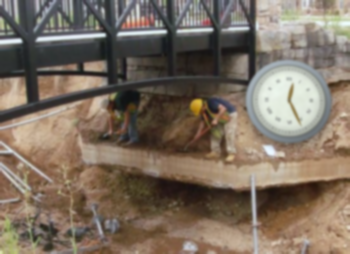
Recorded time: 12:26
